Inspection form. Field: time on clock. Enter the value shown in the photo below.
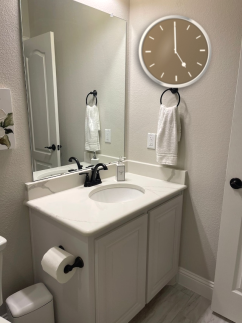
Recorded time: 5:00
